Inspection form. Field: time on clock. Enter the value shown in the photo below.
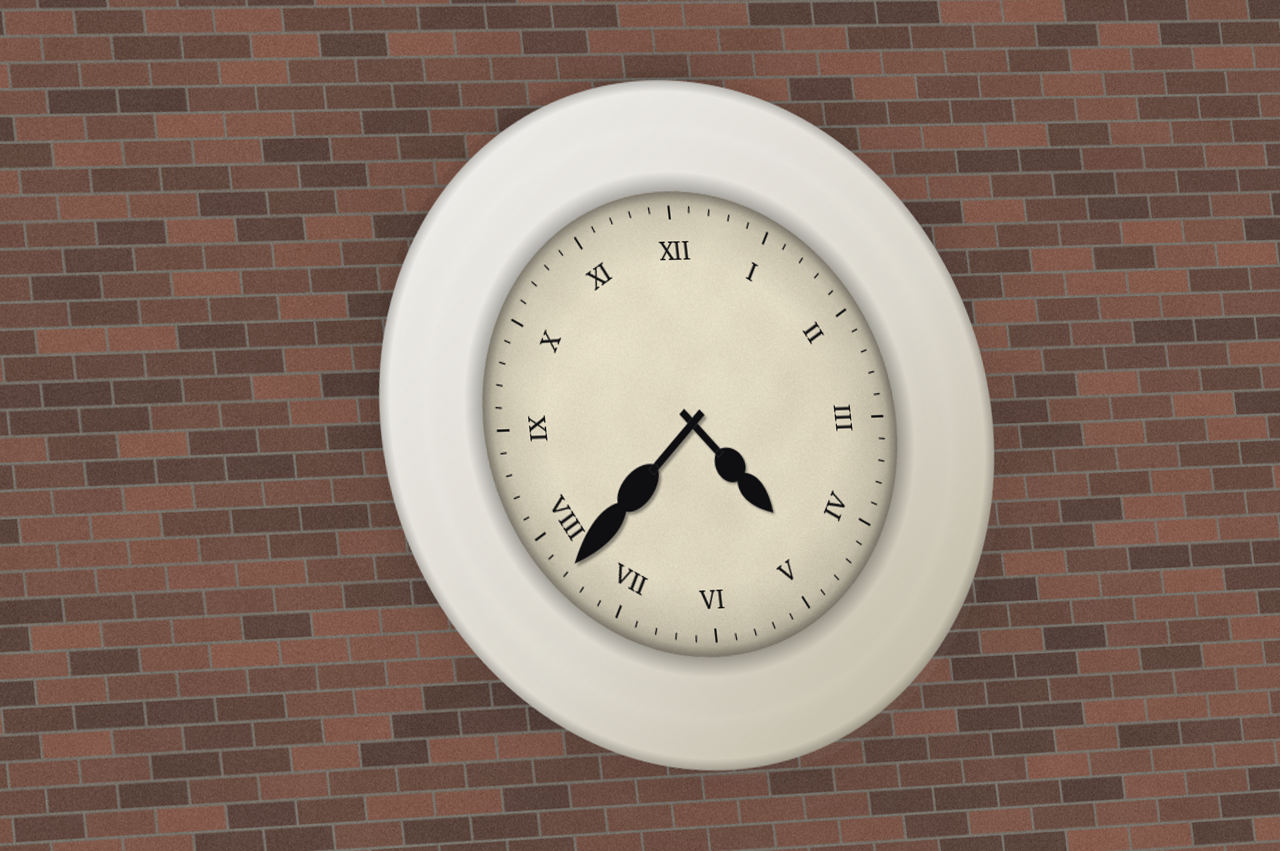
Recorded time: 4:38
